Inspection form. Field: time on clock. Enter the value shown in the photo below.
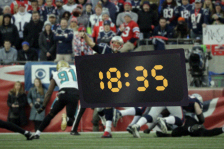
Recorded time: 18:35
